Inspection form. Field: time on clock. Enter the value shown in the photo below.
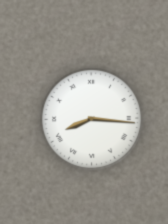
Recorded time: 8:16
